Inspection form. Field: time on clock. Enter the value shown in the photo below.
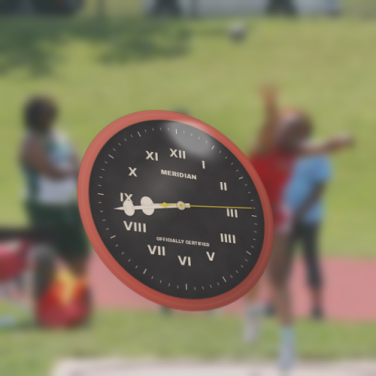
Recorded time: 8:43:14
